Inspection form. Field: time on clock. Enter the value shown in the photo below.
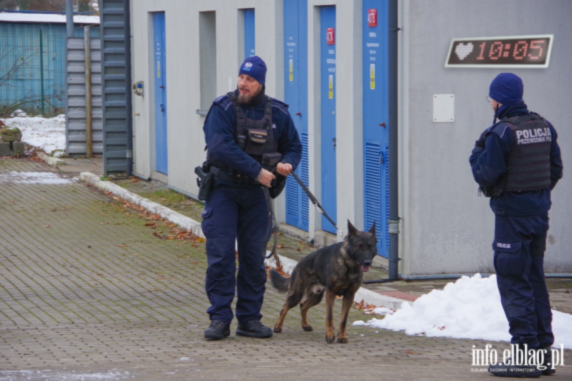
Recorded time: 10:05
